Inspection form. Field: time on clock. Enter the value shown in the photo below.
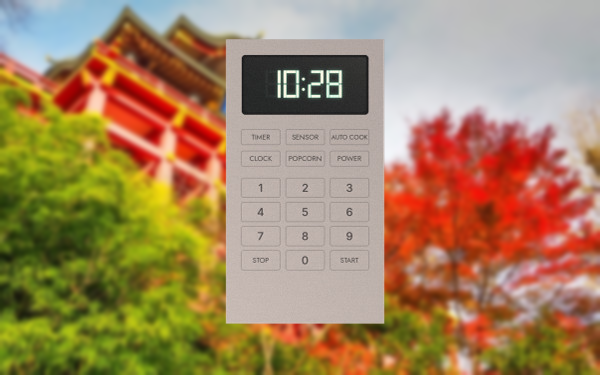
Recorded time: 10:28
